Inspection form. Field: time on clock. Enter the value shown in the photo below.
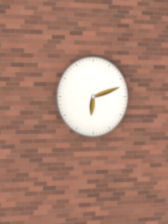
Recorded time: 6:12
